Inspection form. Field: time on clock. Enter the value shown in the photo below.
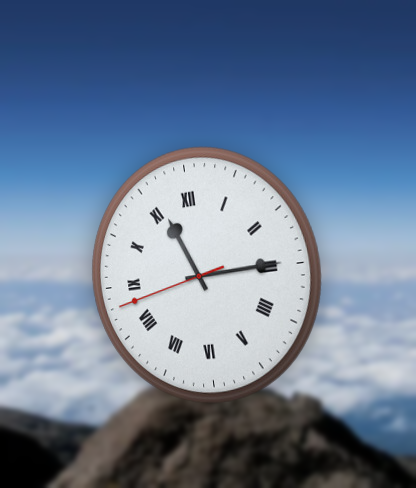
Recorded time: 11:14:43
